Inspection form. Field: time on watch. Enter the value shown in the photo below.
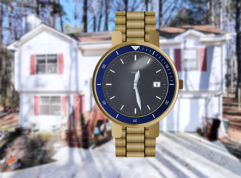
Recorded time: 12:28
